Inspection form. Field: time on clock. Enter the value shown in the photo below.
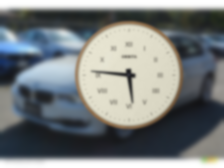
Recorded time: 5:46
